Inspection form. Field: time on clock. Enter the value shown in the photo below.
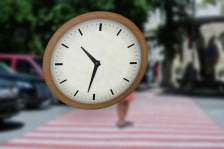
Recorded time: 10:32
